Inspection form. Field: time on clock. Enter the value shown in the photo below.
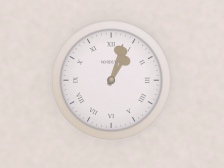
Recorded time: 1:03
